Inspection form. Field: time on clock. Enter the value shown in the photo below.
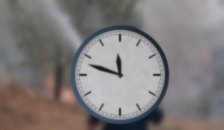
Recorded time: 11:48
